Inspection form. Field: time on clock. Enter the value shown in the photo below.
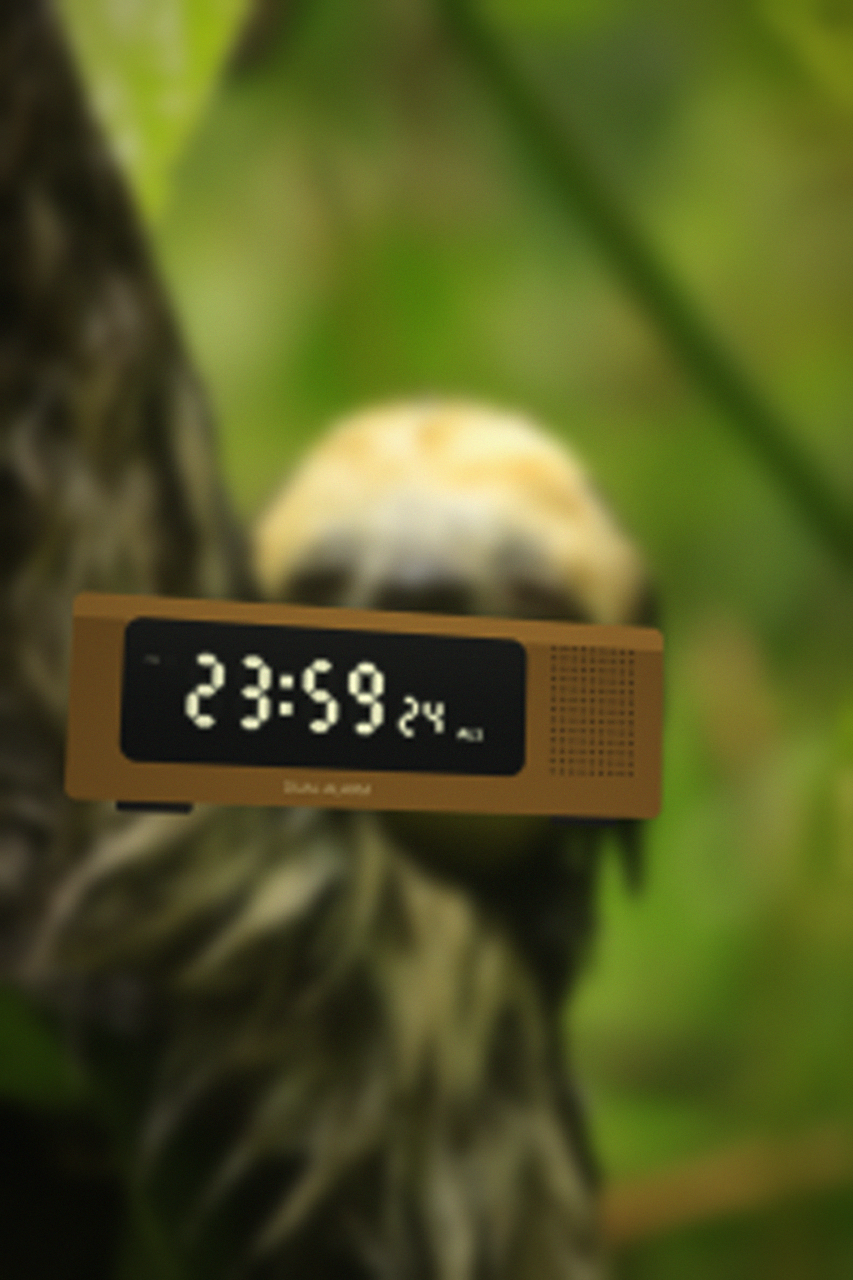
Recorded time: 23:59:24
